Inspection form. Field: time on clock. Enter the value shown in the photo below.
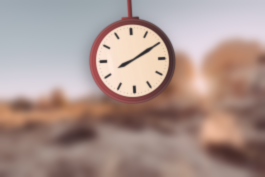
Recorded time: 8:10
